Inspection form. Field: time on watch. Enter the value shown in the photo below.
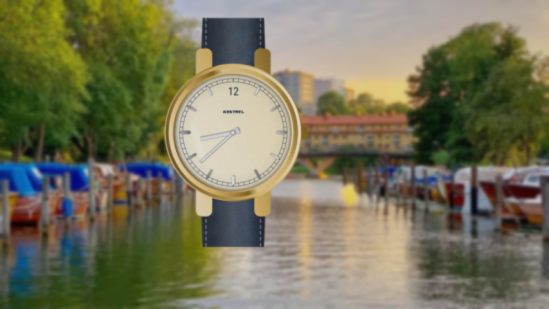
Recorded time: 8:38
